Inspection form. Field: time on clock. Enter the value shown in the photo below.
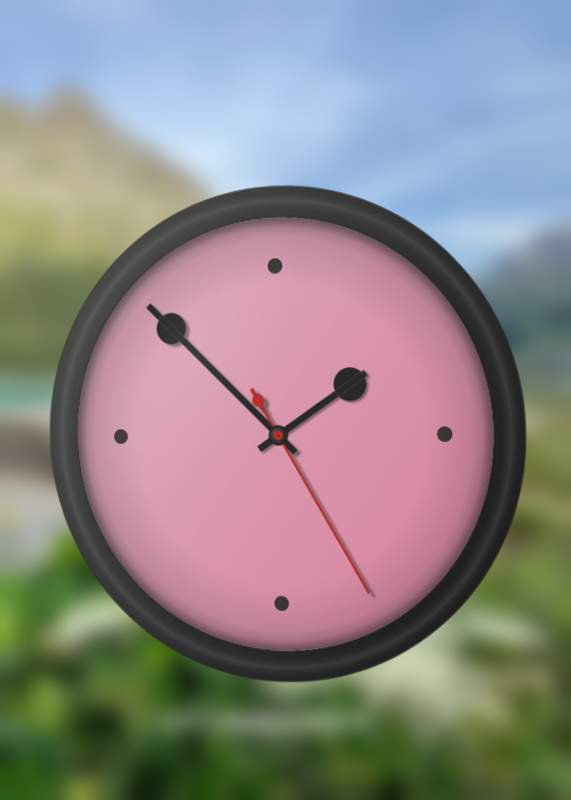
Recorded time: 1:52:25
